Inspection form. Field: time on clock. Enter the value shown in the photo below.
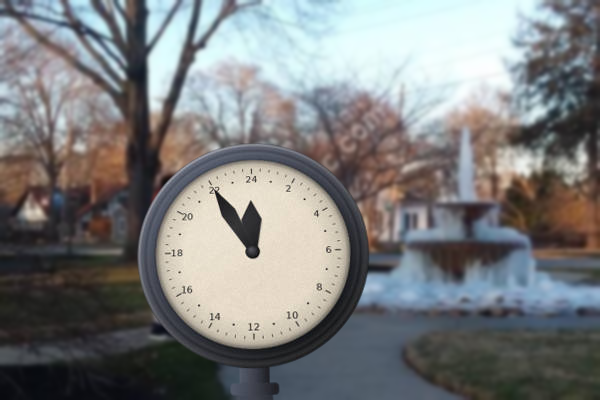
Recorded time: 23:55
